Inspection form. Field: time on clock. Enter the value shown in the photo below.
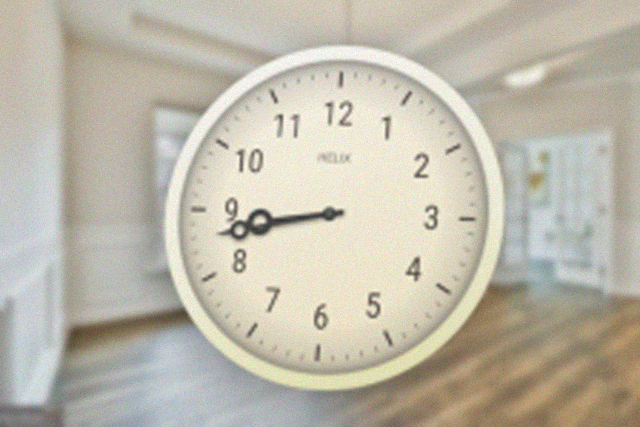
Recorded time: 8:43
